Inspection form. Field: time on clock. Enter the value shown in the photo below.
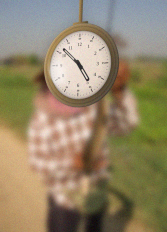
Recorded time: 4:52
